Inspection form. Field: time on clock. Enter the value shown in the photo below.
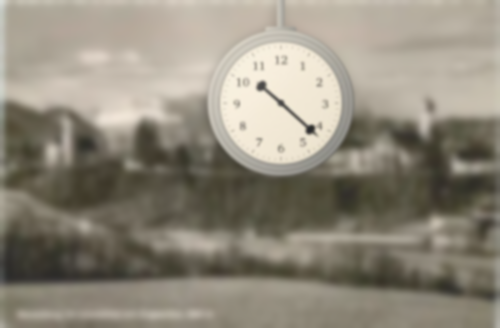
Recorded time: 10:22
